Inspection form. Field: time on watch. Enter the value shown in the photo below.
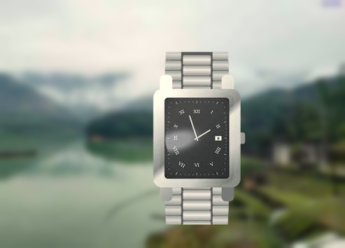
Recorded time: 1:57
